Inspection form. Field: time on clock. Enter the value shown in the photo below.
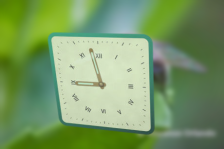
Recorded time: 8:58
